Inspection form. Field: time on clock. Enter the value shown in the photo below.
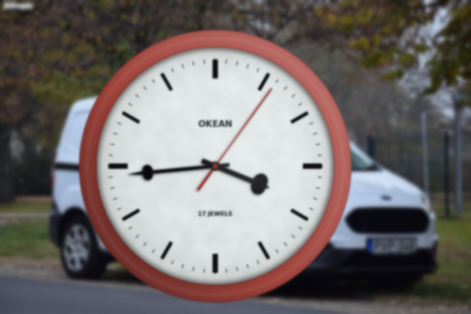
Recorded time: 3:44:06
